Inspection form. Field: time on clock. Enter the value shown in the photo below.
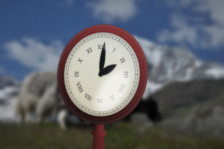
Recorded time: 2:01
